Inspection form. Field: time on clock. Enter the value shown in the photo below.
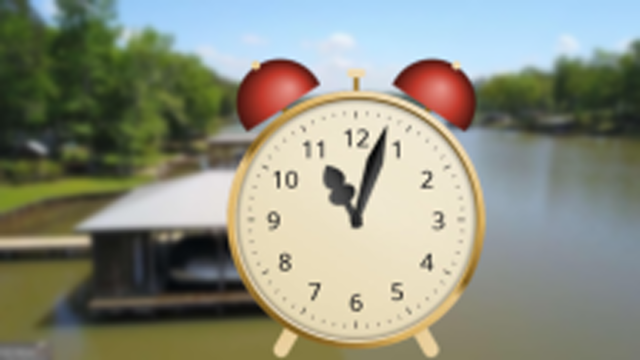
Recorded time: 11:03
